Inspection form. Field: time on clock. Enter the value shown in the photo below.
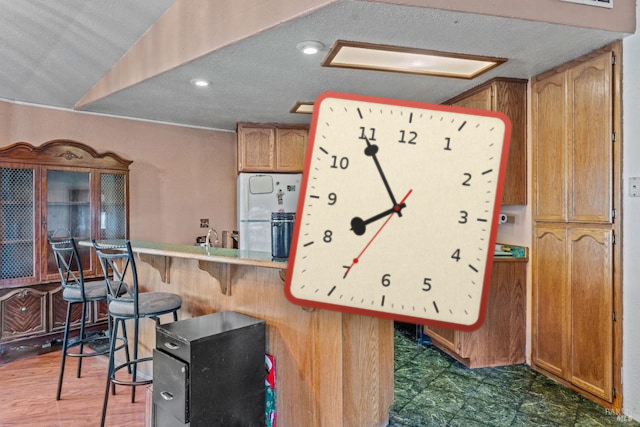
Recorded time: 7:54:35
